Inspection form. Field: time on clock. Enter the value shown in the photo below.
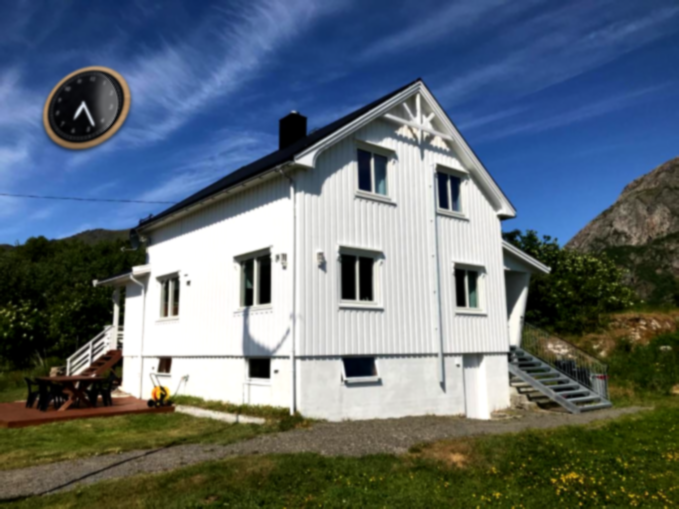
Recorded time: 6:23
